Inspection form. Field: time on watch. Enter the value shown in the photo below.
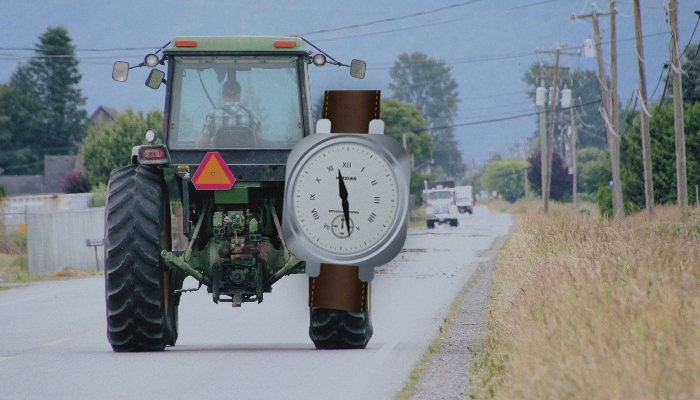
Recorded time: 11:28
